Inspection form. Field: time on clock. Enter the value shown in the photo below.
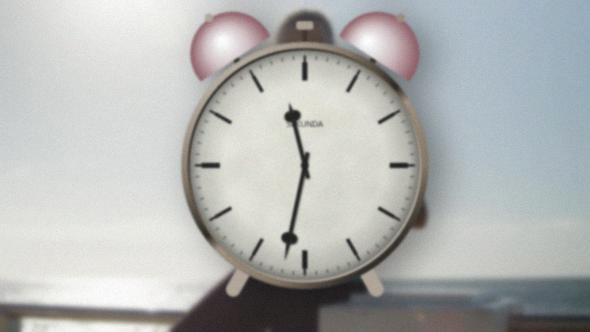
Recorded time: 11:32
